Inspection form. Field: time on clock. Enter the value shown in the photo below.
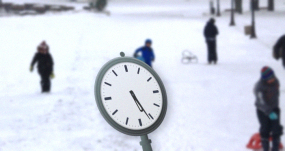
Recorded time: 5:26
